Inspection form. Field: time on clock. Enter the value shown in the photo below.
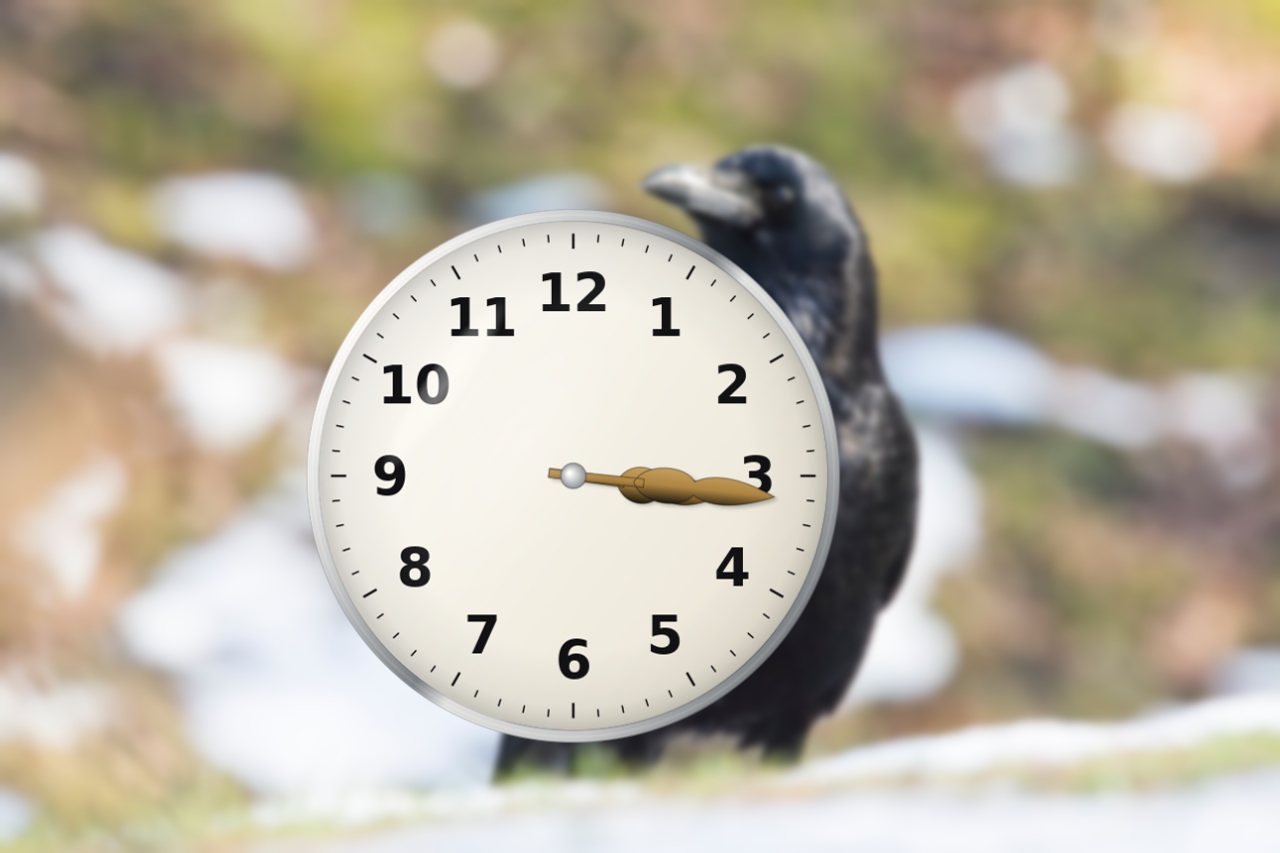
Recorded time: 3:16
